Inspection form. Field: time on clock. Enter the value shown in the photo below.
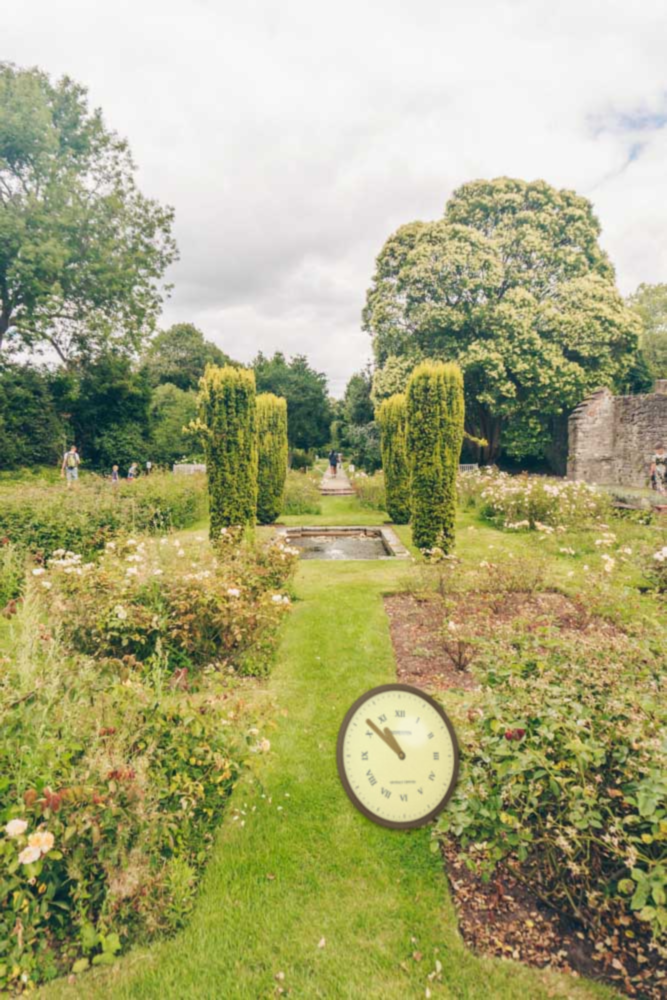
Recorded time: 10:52
